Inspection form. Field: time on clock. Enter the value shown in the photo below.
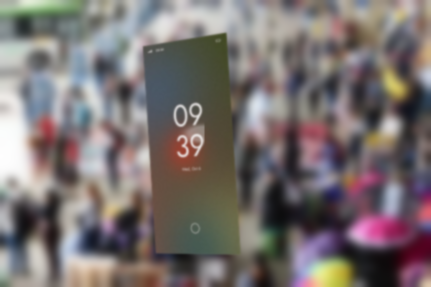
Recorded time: 9:39
